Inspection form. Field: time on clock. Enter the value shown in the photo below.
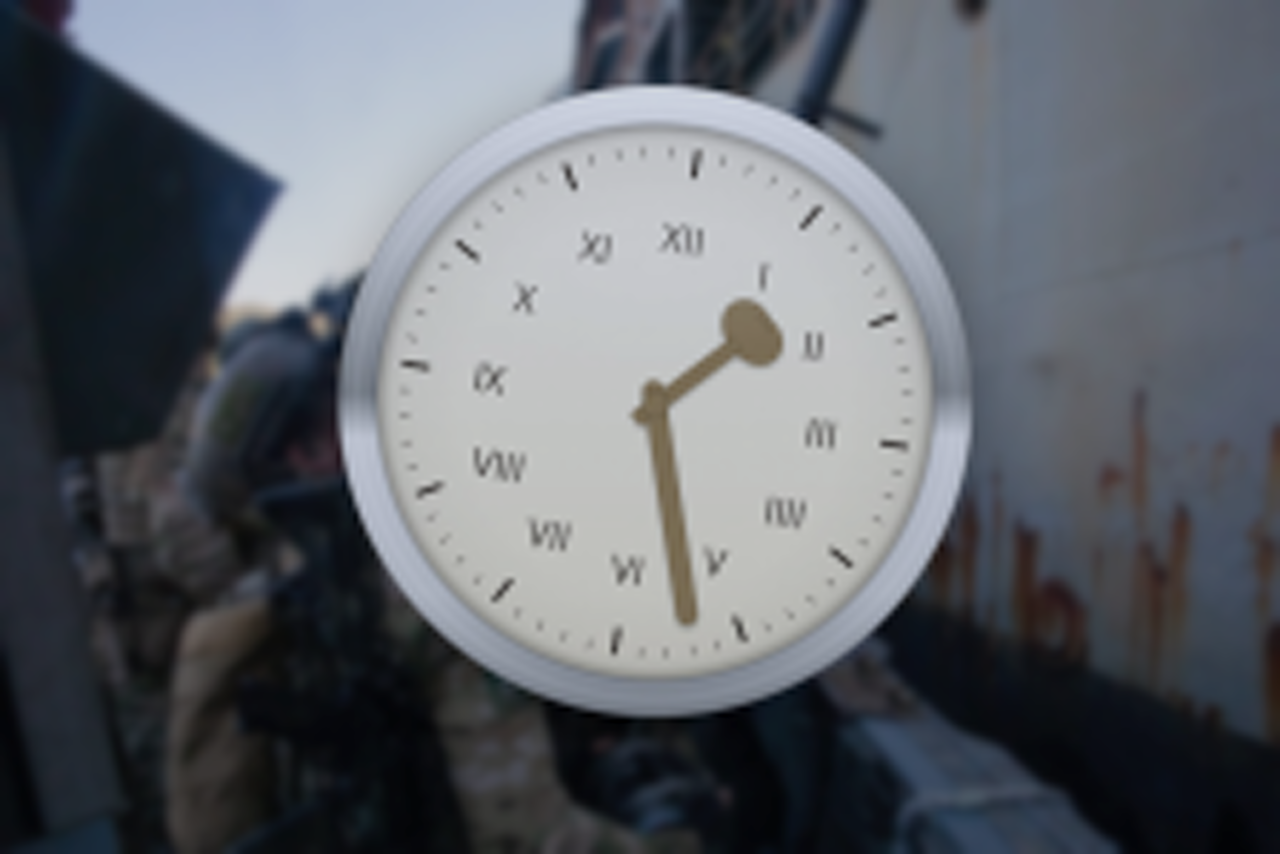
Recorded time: 1:27
